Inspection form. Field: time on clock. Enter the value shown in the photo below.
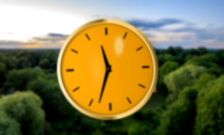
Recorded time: 11:33
